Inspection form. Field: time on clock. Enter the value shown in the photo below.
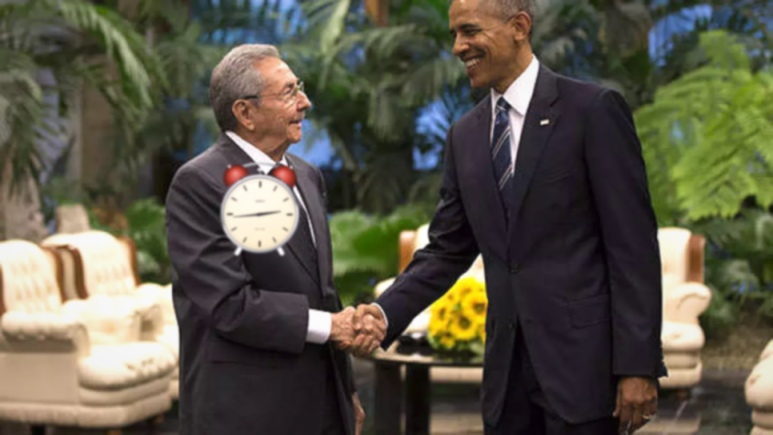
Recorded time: 2:44
